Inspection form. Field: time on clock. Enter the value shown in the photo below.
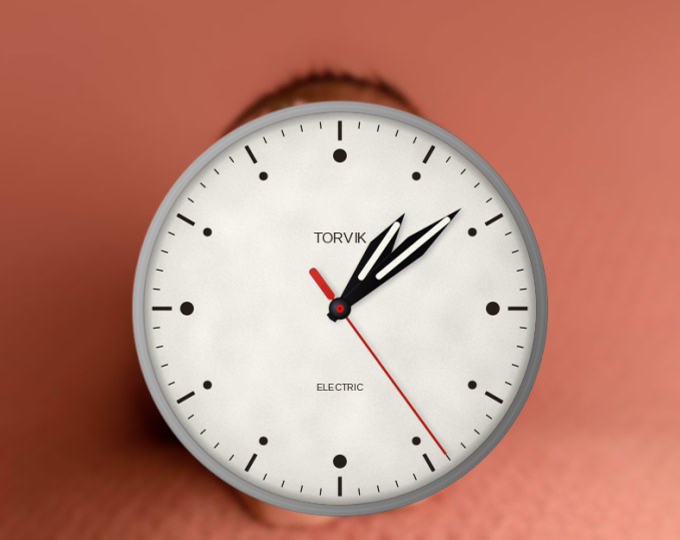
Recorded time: 1:08:24
